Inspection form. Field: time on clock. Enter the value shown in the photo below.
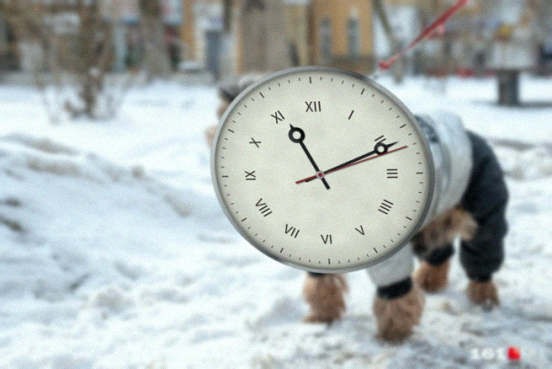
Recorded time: 11:11:12
